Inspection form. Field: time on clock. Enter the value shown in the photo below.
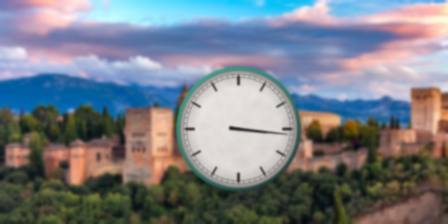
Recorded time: 3:16
